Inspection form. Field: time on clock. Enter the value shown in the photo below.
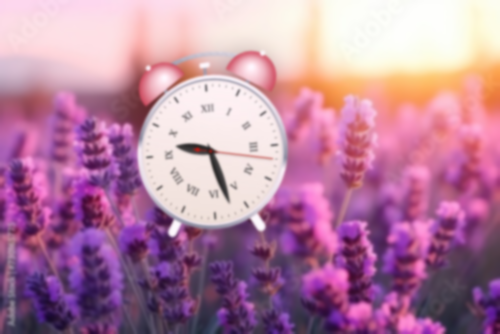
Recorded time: 9:27:17
